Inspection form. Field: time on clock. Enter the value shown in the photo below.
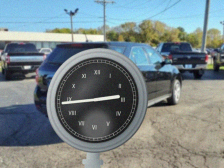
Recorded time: 2:44
